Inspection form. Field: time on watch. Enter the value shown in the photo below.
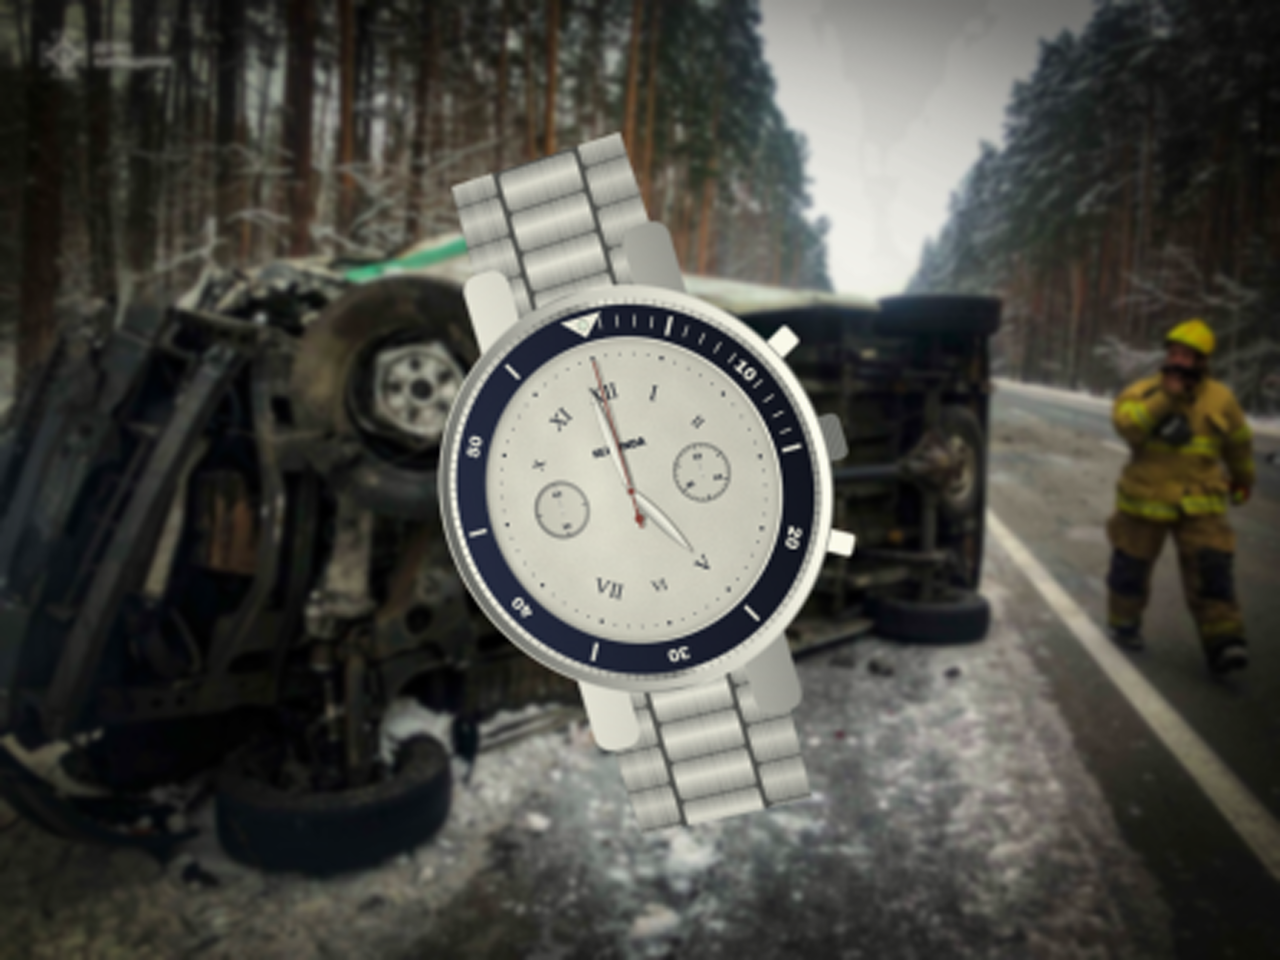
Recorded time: 4:59
